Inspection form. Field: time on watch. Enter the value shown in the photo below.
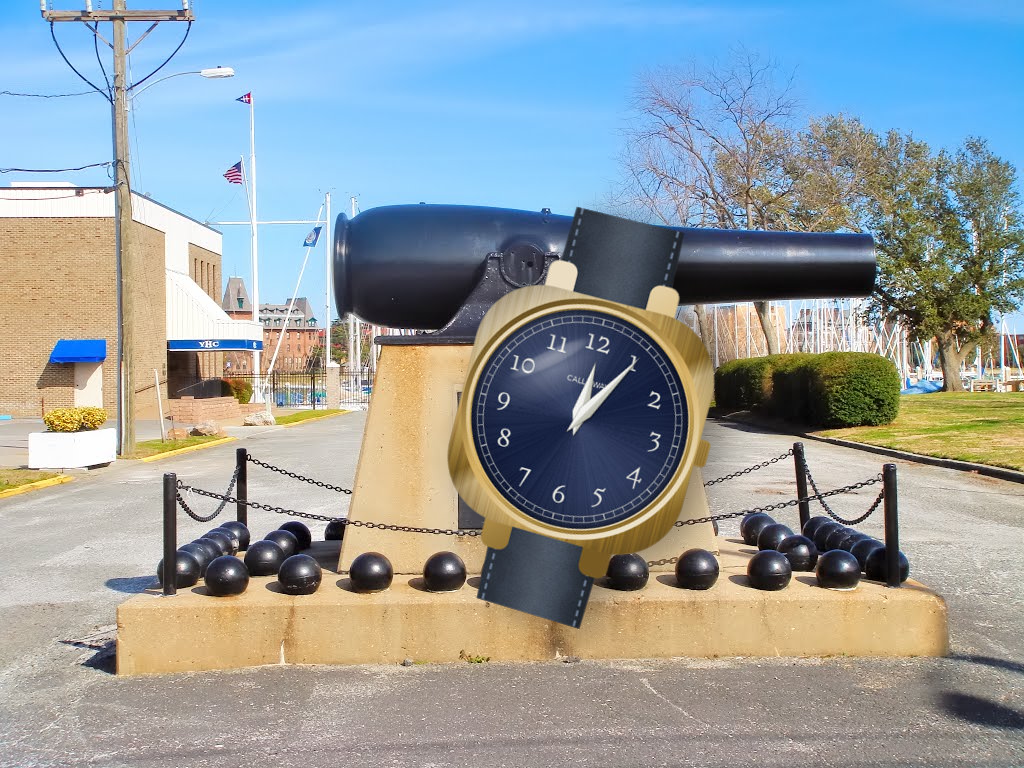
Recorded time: 12:05
